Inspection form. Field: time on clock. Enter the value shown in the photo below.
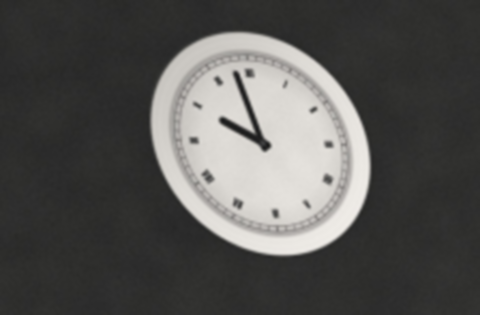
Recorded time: 9:58
